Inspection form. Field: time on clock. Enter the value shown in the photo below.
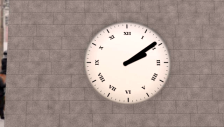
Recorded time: 2:09
